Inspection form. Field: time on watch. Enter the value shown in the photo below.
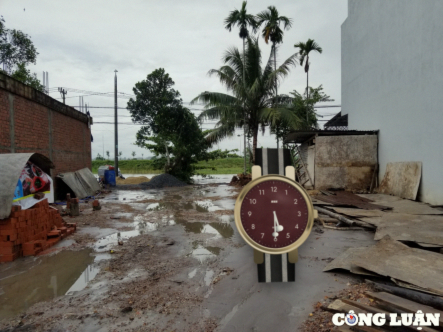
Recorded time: 5:30
